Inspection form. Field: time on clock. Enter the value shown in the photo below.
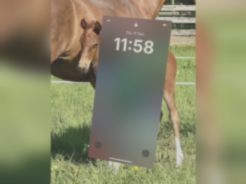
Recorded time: 11:58
